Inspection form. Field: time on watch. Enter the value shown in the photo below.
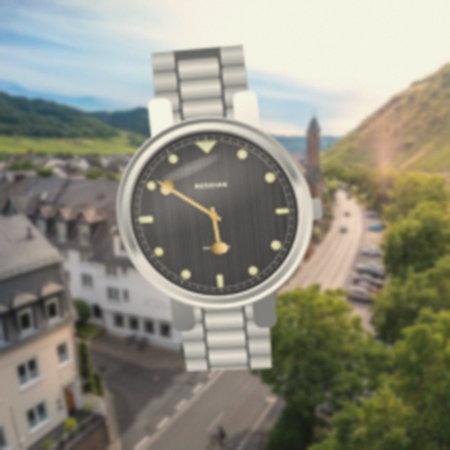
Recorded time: 5:51
